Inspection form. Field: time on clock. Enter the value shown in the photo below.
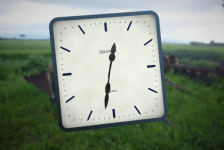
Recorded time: 12:32
